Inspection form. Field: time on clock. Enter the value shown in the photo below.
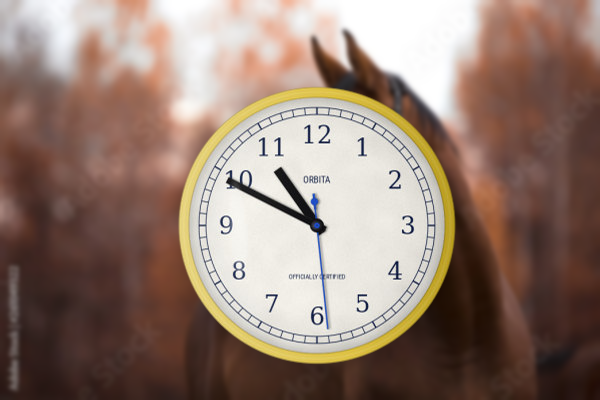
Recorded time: 10:49:29
